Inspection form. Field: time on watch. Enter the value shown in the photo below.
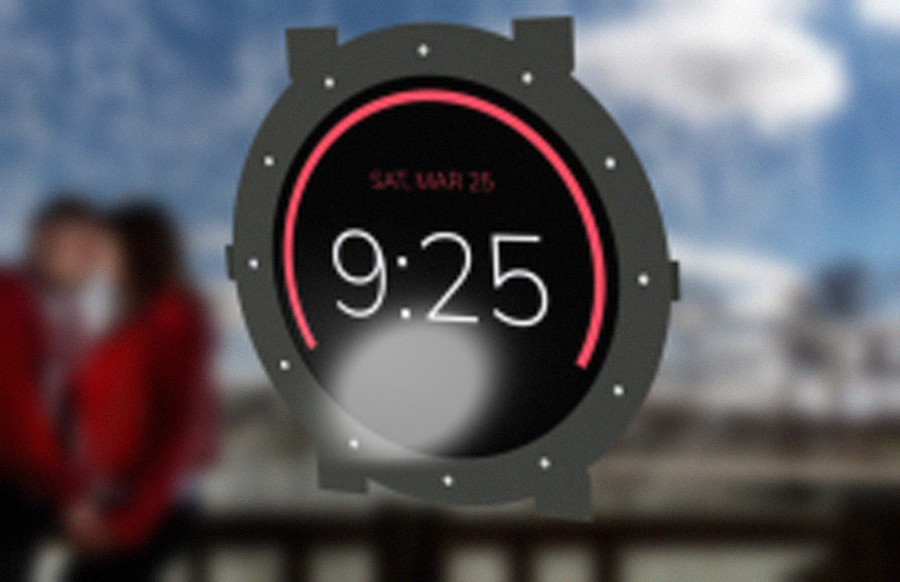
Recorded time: 9:25
